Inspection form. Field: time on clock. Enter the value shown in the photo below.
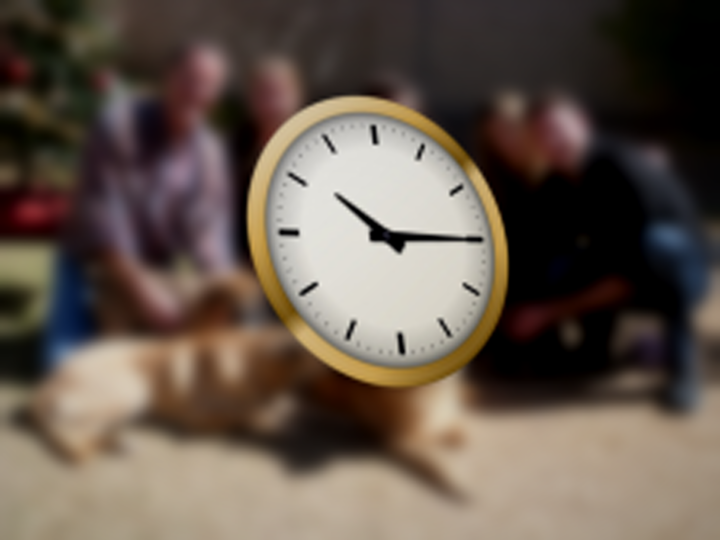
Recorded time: 10:15
